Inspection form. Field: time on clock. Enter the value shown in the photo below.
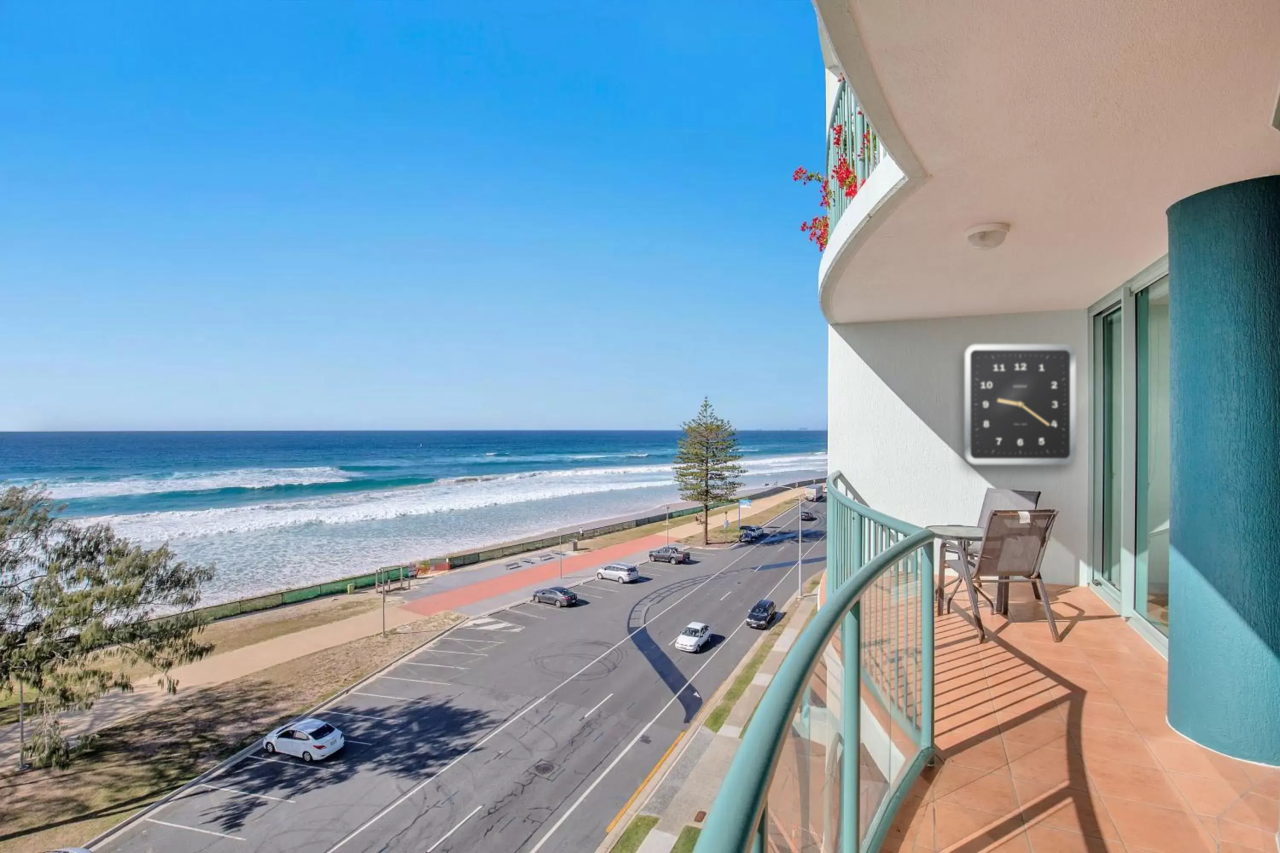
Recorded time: 9:21
